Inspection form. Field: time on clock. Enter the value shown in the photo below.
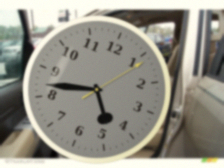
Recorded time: 4:42:06
